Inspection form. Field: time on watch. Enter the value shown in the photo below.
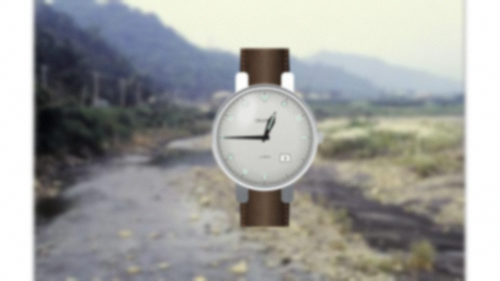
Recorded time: 12:45
